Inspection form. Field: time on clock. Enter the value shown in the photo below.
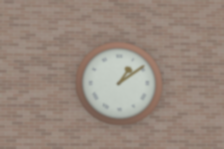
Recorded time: 1:09
